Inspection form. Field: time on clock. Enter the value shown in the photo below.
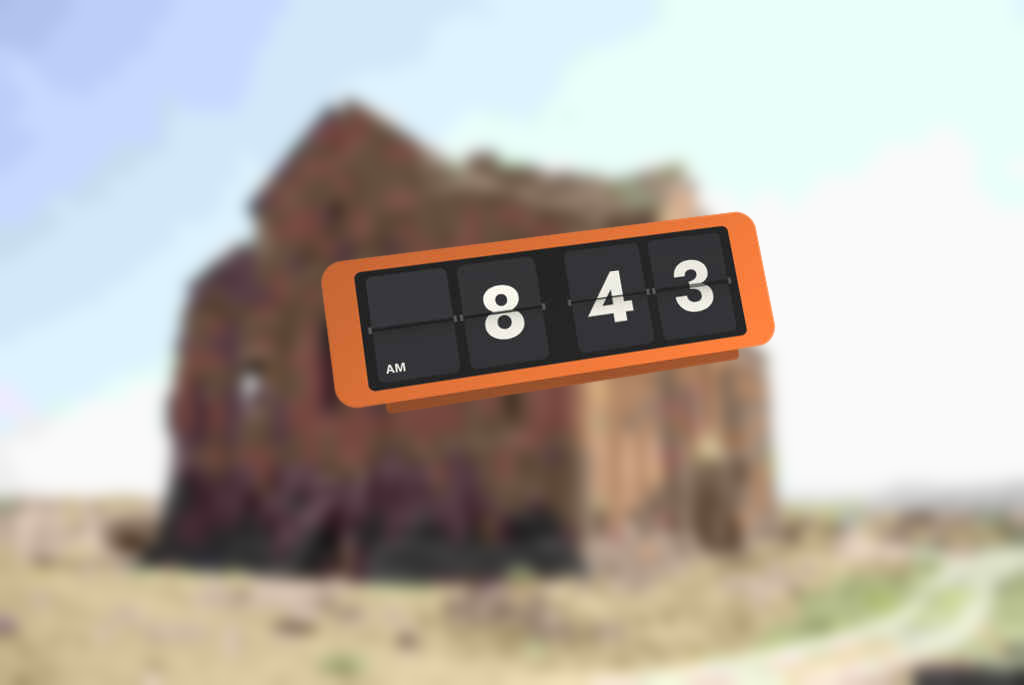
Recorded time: 8:43
